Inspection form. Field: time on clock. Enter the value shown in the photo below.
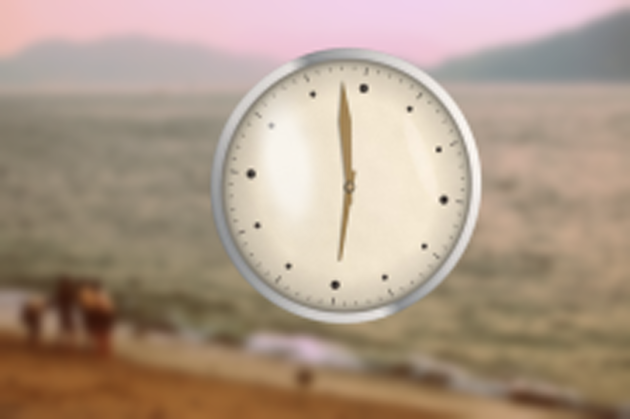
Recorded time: 5:58
